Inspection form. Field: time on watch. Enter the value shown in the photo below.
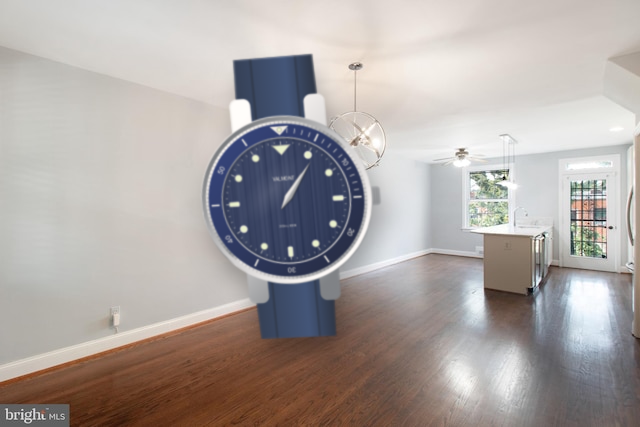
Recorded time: 1:06
